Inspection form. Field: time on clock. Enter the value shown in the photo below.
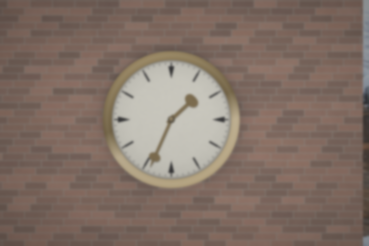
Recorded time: 1:34
